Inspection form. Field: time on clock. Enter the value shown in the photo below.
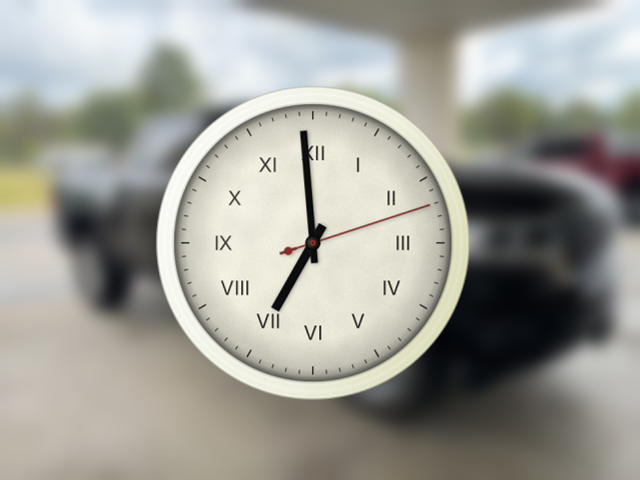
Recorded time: 6:59:12
